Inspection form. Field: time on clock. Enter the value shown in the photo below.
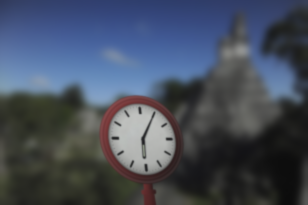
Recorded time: 6:05
